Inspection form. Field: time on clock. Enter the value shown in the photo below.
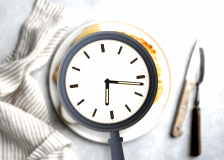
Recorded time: 6:17
